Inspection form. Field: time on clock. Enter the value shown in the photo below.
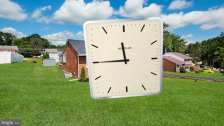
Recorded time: 11:45
